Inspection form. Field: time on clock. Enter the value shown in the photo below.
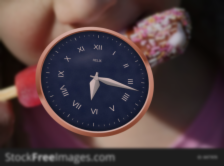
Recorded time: 6:17
